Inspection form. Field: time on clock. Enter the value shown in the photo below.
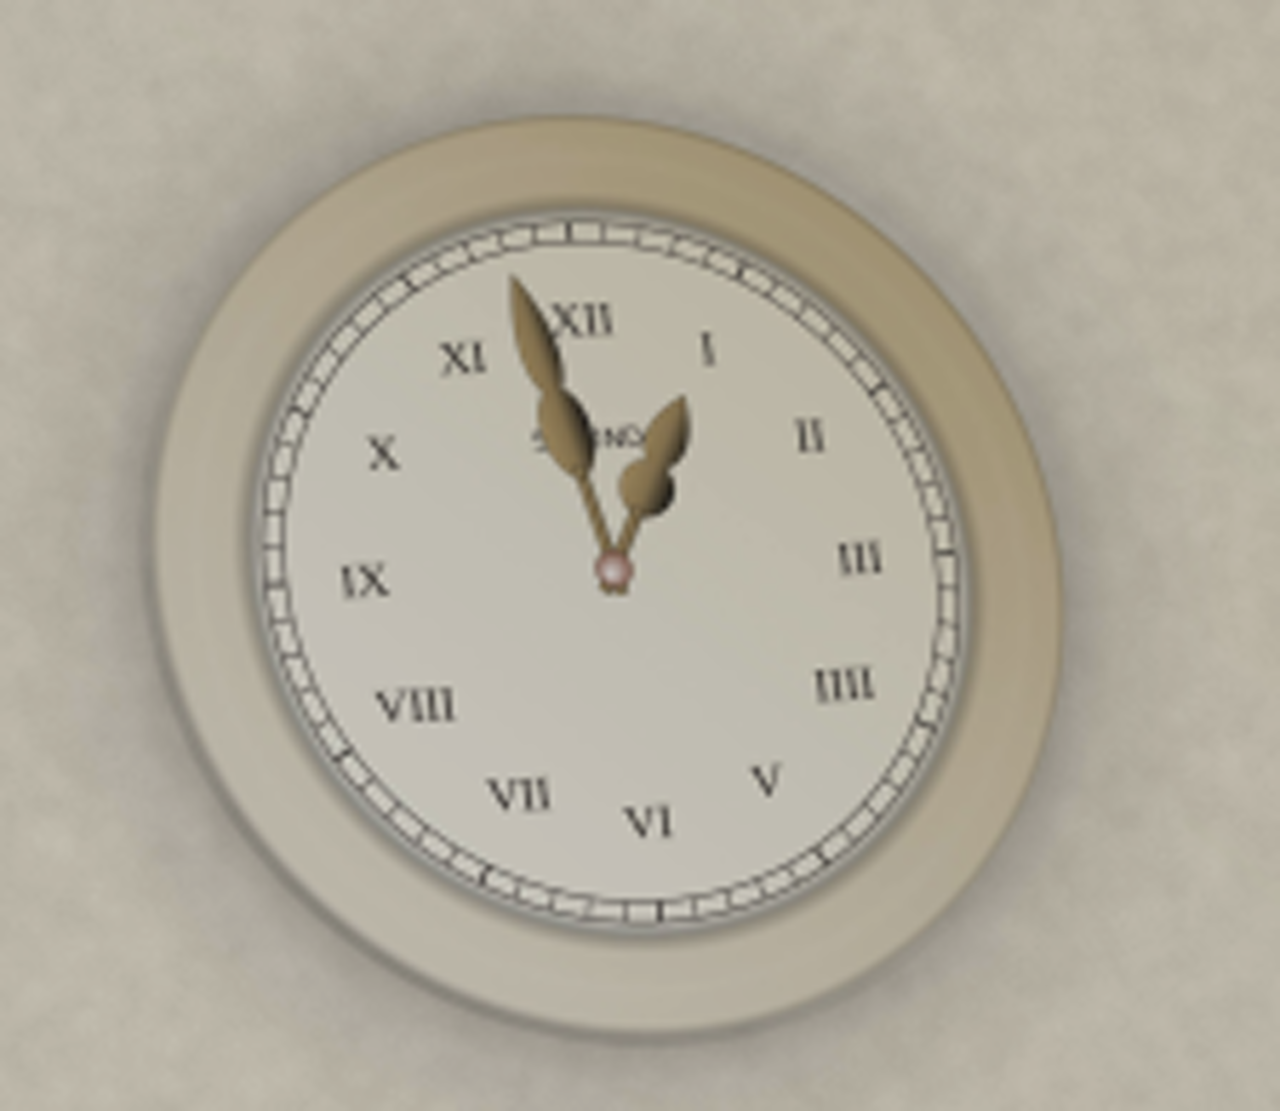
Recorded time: 12:58
